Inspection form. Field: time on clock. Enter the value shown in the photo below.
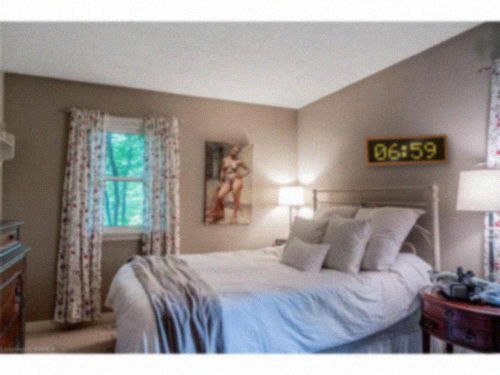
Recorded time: 6:59
